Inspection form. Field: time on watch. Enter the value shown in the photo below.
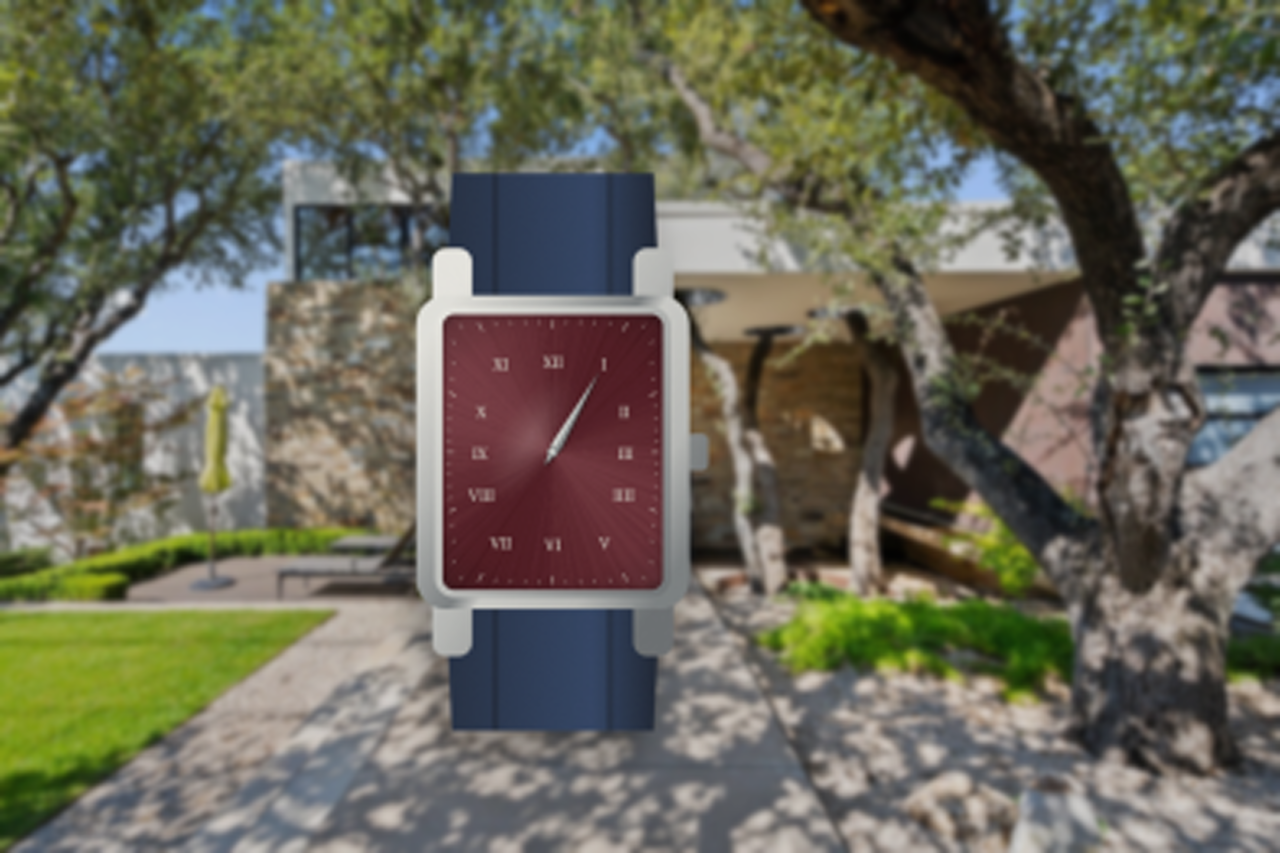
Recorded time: 1:05
